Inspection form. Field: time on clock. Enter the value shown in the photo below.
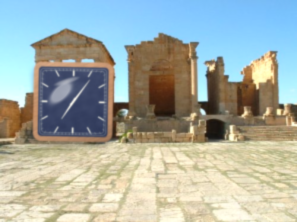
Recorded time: 7:06
